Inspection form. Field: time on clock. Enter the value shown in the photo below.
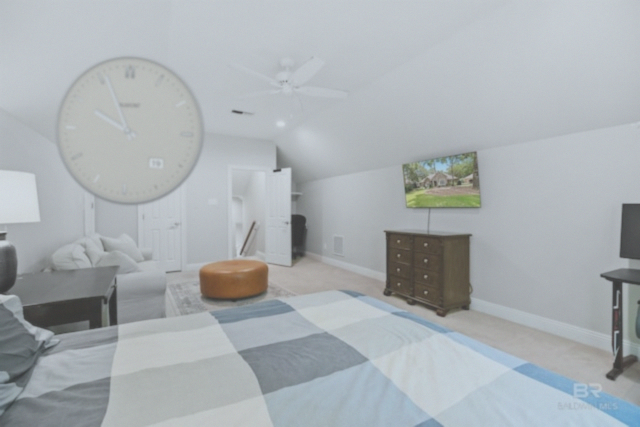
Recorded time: 9:56
